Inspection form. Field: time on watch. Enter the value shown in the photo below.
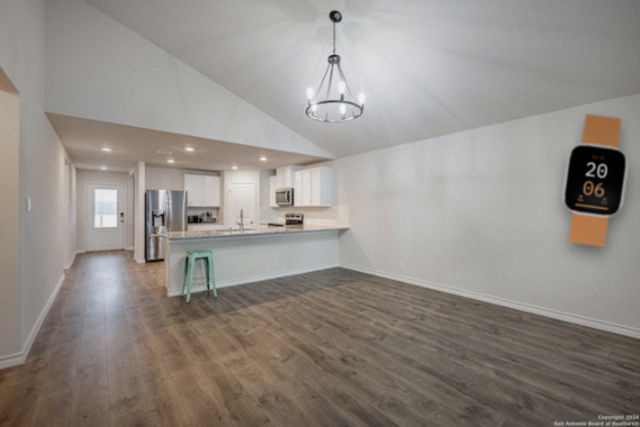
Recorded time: 20:06
